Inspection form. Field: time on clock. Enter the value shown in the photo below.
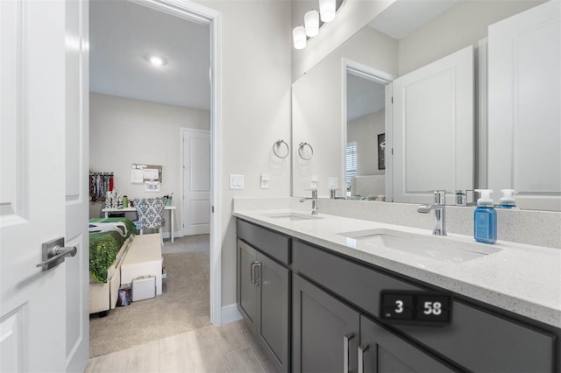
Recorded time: 3:58
